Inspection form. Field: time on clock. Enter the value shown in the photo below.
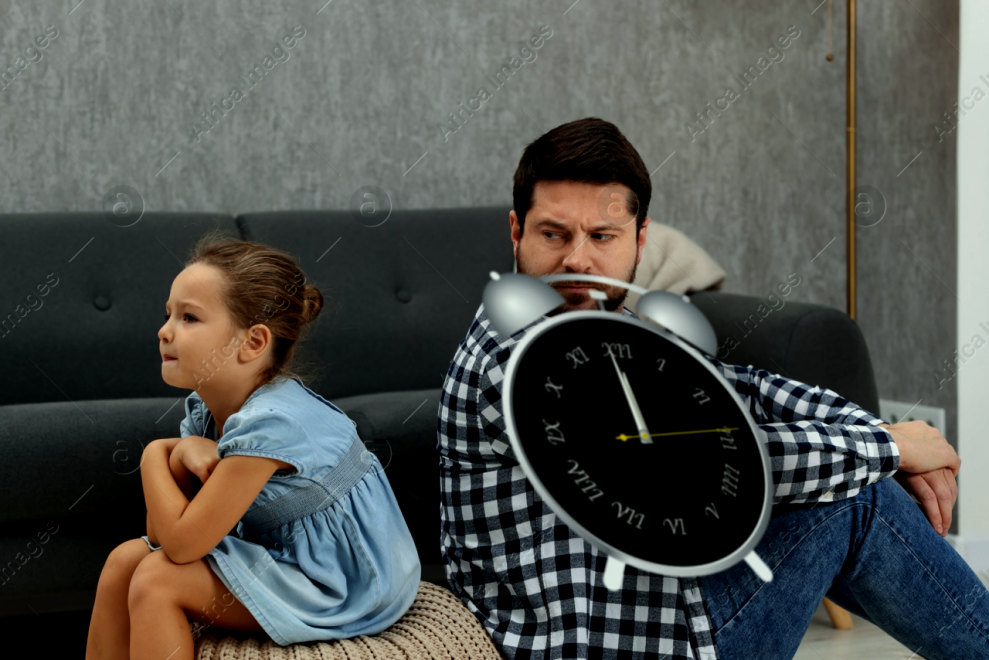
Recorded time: 11:59:14
